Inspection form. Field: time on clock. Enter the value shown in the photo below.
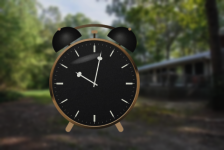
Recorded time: 10:02
